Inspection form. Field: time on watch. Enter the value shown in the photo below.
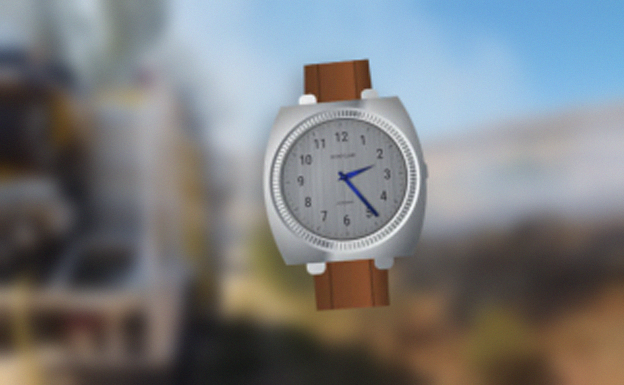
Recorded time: 2:24
